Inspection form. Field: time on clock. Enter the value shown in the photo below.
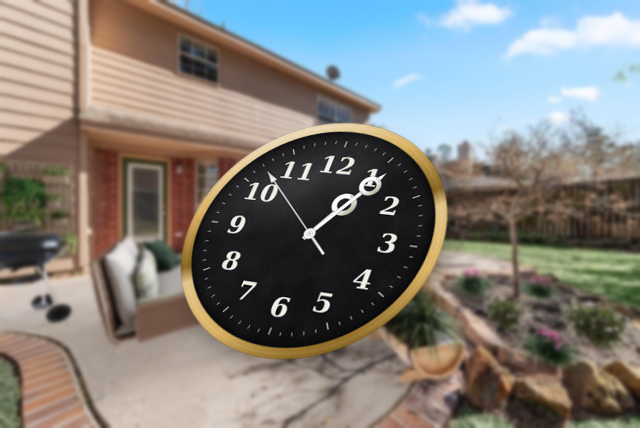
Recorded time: 1:05:52
